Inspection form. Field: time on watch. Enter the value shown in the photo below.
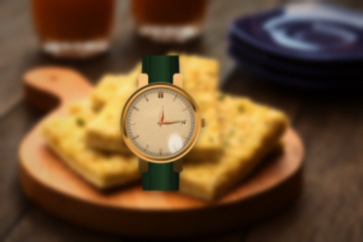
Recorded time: 12:14
